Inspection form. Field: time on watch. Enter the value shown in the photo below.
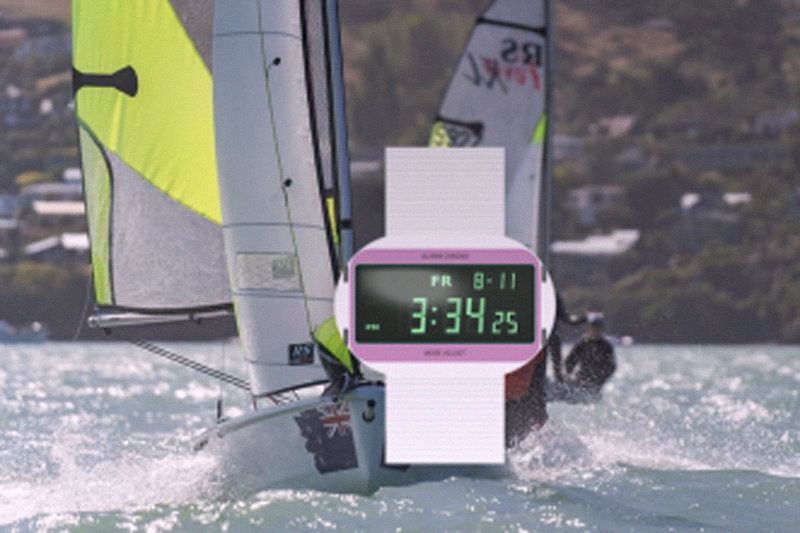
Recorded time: 3:34:25
